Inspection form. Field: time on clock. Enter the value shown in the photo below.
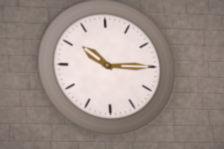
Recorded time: 10:15
